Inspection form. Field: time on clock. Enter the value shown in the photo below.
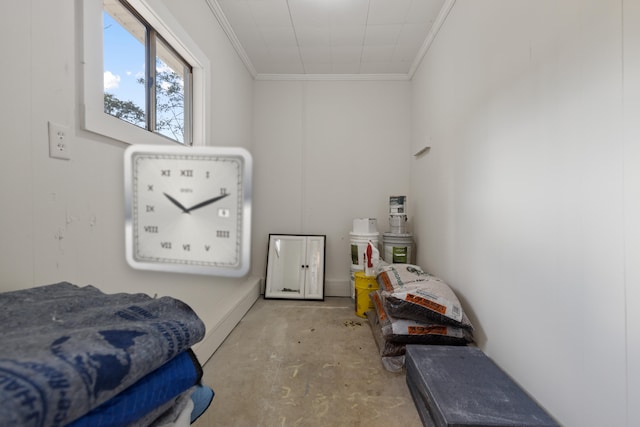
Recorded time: 10:11
